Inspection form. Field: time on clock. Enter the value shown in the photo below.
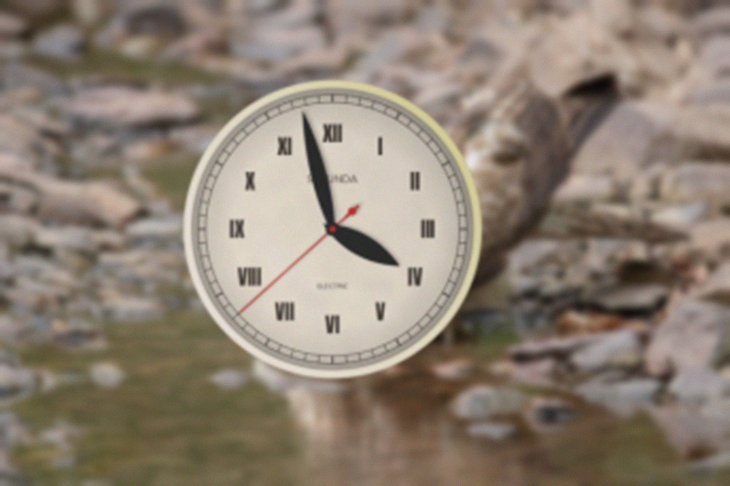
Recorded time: 3:57:38
